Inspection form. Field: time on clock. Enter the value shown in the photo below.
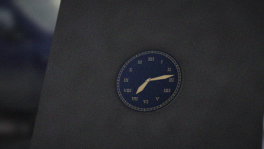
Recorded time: 7:13
